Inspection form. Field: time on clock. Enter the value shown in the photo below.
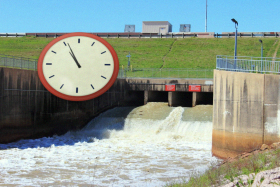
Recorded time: 10:56
